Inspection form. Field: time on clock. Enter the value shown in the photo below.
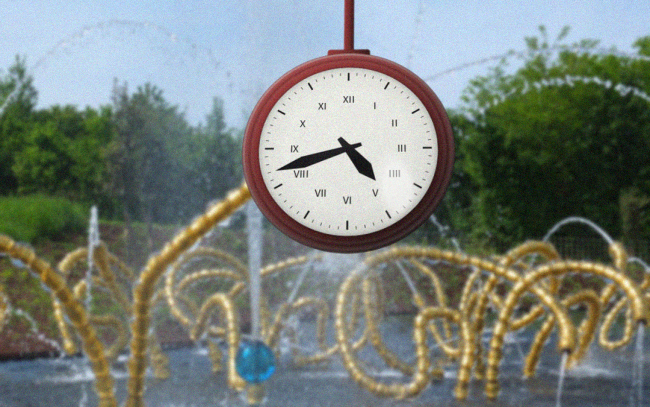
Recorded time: 4:42
